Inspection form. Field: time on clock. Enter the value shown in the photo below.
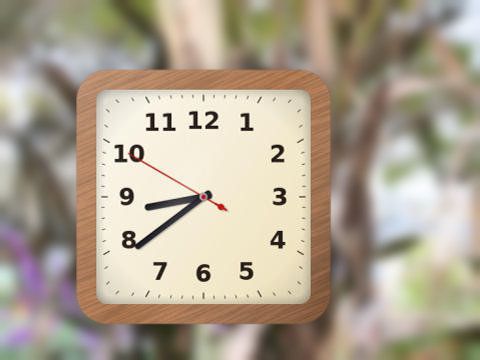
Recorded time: 8:38:50
